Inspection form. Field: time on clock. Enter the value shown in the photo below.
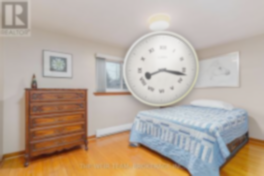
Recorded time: 8:17
